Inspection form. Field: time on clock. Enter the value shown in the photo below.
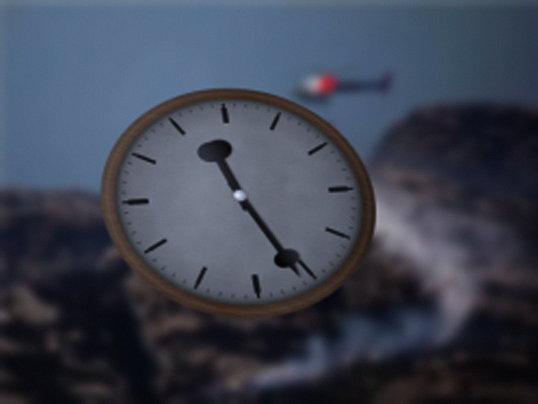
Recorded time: 11:26
